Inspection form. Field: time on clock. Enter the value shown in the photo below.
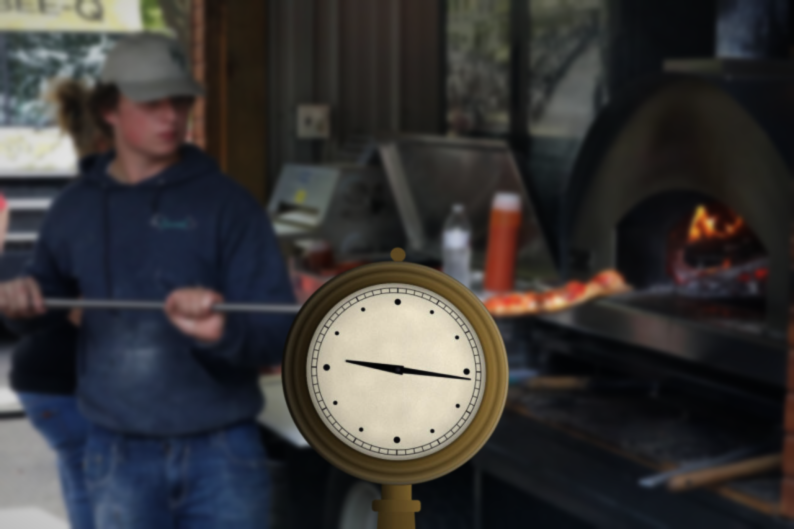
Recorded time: 9:16
